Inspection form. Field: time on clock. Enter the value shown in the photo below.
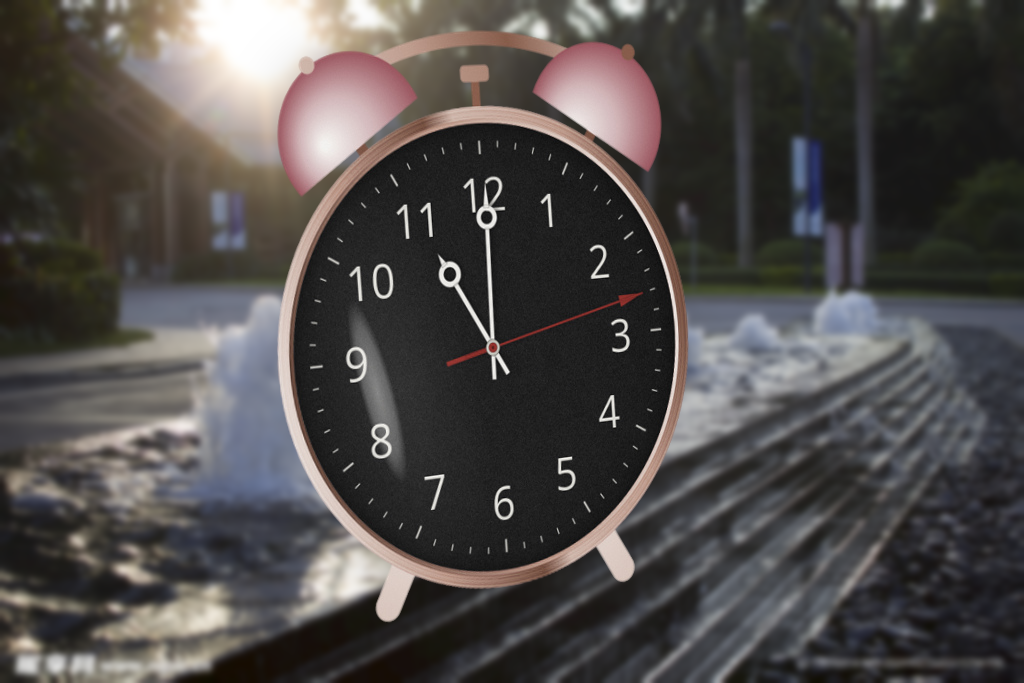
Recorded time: 11:00:13
